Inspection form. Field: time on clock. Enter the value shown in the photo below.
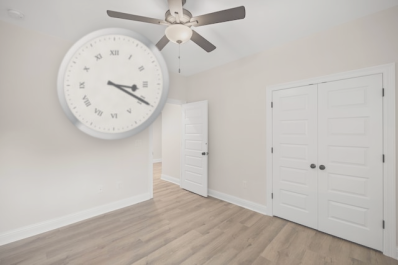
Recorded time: 3:20
